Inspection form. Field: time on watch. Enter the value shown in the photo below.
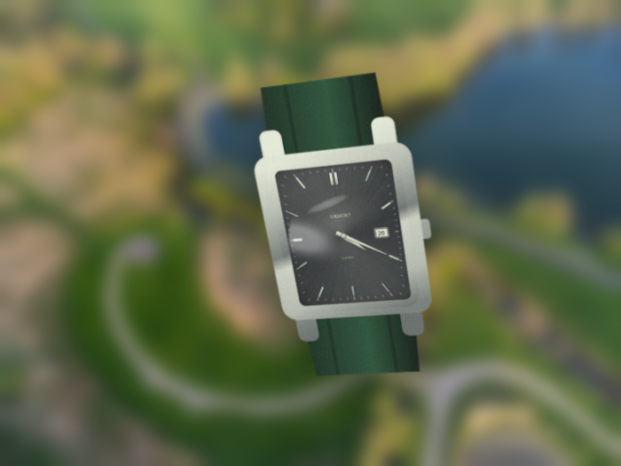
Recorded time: 4:20
